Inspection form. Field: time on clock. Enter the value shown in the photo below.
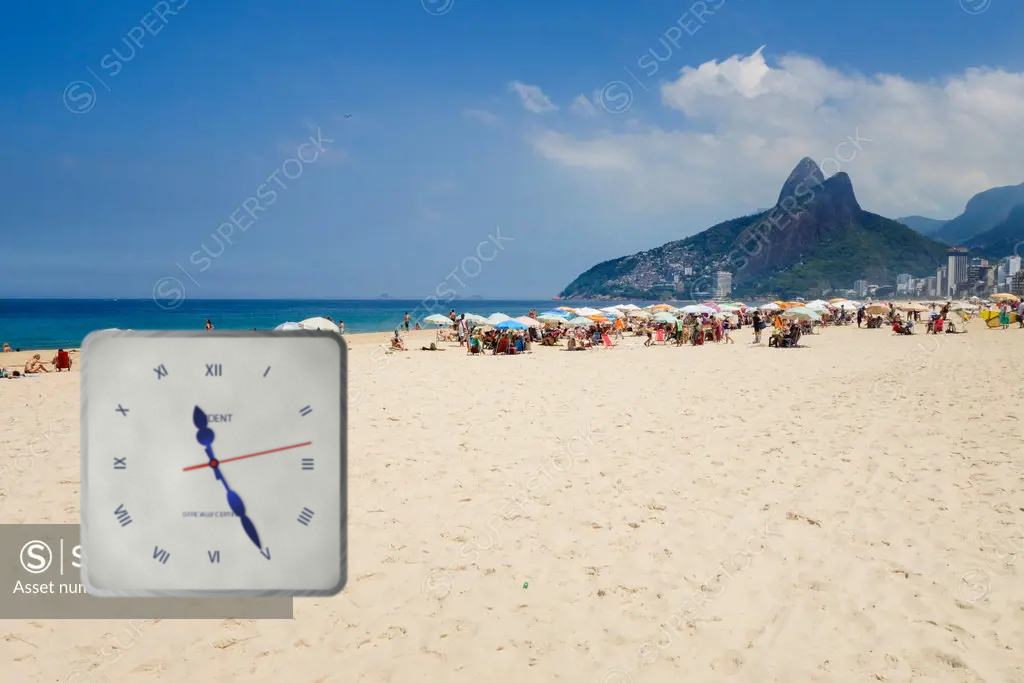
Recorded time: 11:25:13
